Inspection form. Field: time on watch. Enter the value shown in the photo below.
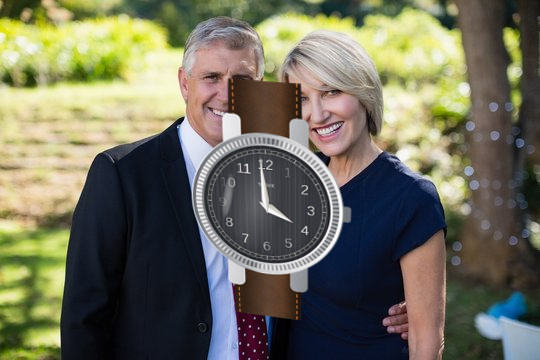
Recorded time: 3:59
